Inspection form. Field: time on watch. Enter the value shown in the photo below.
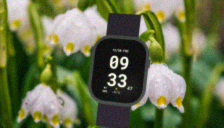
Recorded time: 9:33
